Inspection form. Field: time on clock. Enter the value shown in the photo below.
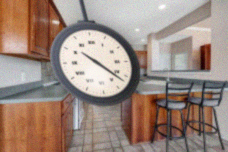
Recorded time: 10:22
